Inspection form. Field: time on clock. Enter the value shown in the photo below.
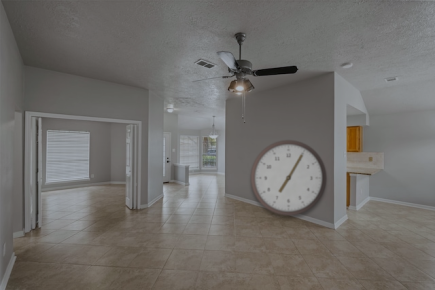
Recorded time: 7:05
